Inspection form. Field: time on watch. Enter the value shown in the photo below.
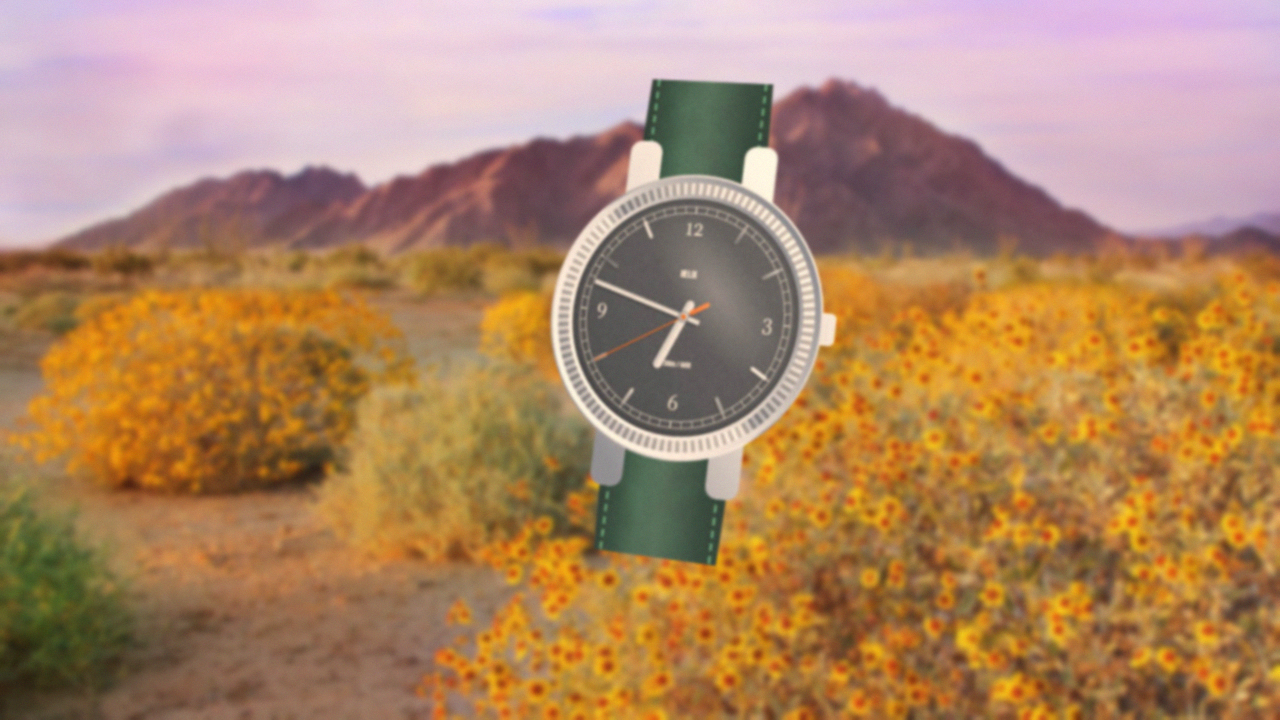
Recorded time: 6:47:40
